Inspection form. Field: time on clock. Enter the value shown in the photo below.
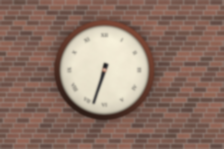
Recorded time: 6:33
